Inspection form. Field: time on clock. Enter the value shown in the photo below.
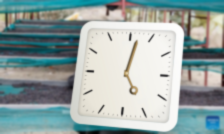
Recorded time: 5:02
